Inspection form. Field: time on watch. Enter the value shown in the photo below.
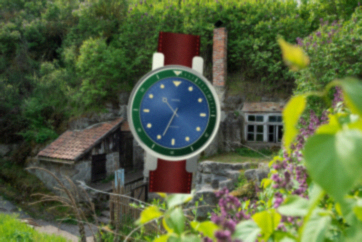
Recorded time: 10:34
